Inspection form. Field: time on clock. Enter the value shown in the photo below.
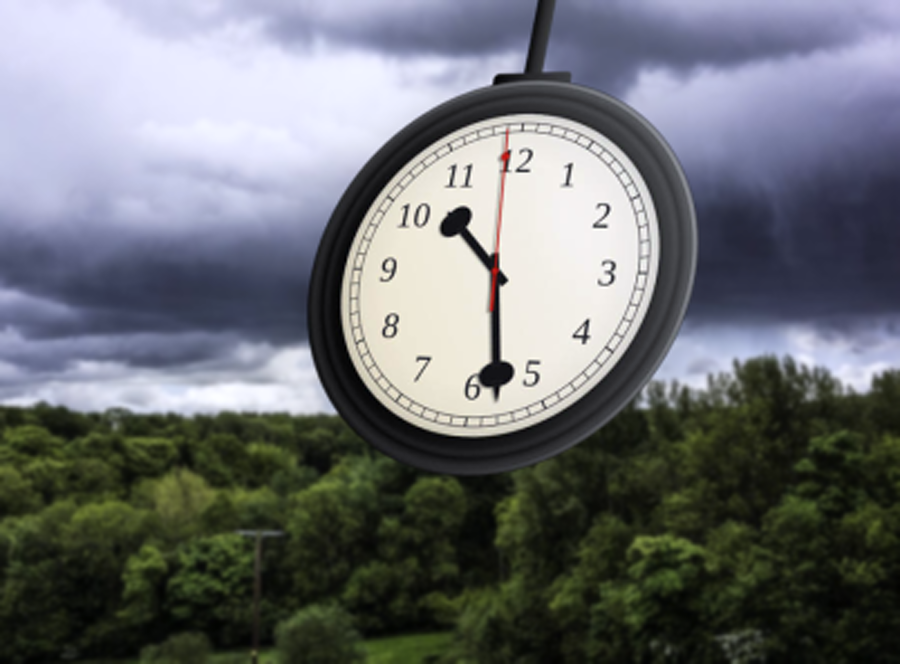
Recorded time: 10:27:59
